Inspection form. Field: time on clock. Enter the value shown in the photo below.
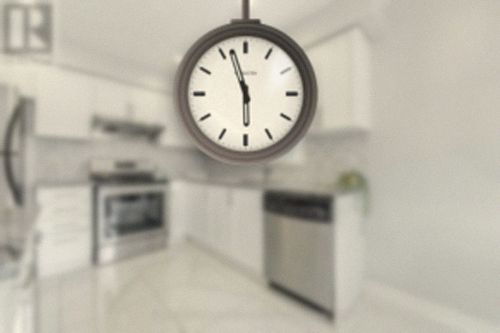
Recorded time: 5:57
